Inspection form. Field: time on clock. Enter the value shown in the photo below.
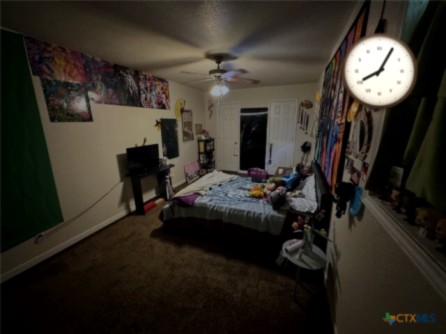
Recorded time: 8:05
